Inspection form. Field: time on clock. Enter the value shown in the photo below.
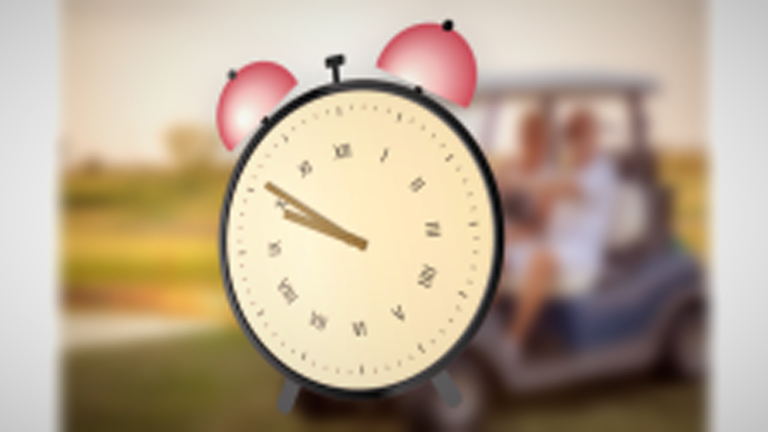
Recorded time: 9:51
